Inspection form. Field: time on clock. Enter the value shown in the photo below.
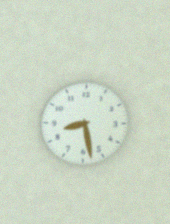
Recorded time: 8:28
